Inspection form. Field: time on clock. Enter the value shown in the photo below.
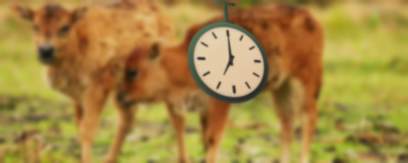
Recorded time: 7:00
